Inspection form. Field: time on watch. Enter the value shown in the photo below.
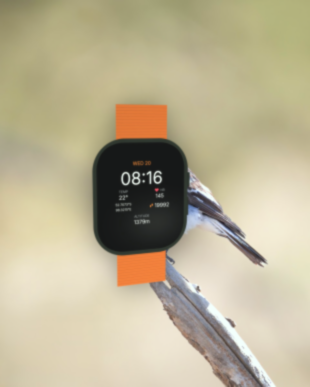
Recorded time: 8:16
